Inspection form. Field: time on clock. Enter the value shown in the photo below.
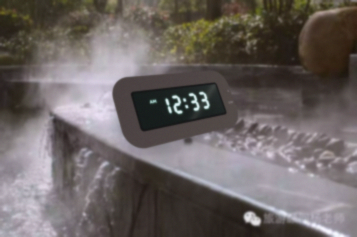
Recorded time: 12:33
